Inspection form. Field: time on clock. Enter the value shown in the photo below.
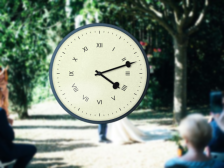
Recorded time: 4:12
